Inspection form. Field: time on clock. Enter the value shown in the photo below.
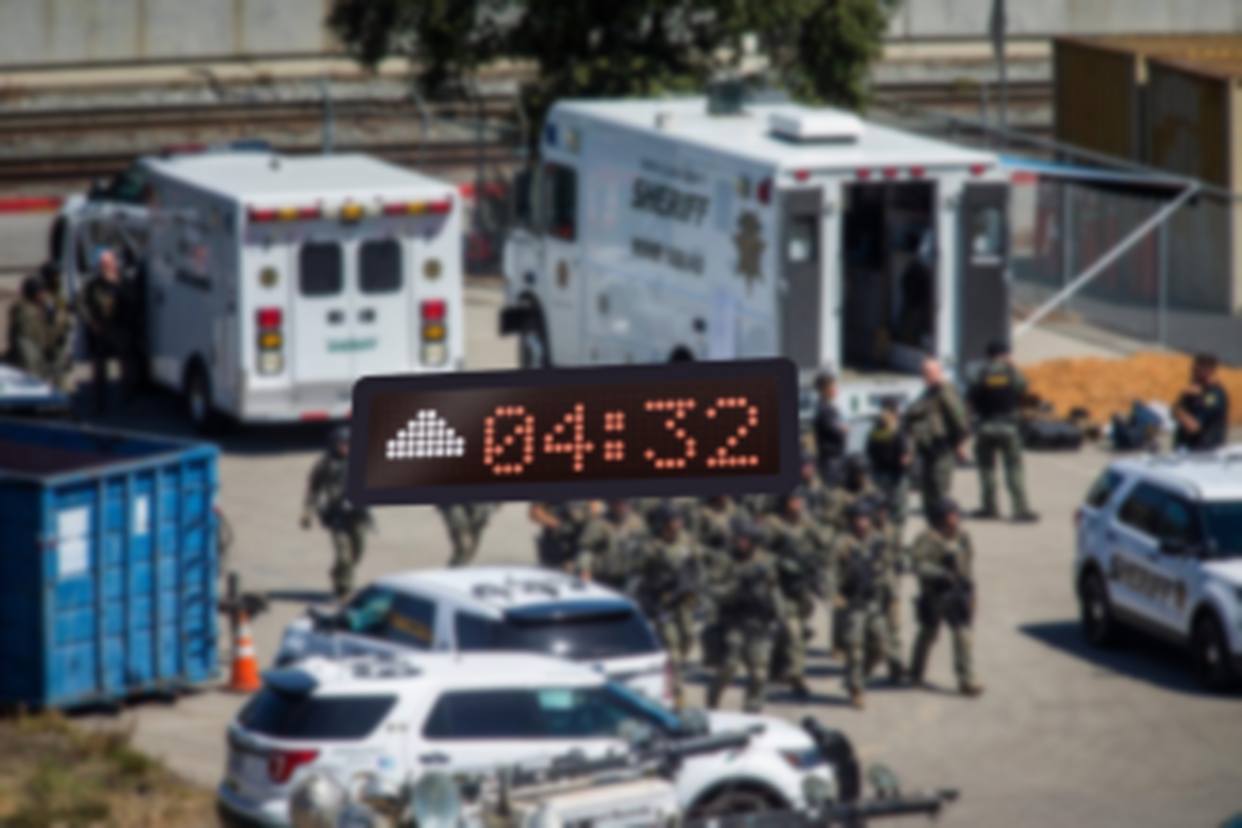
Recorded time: 4:32
